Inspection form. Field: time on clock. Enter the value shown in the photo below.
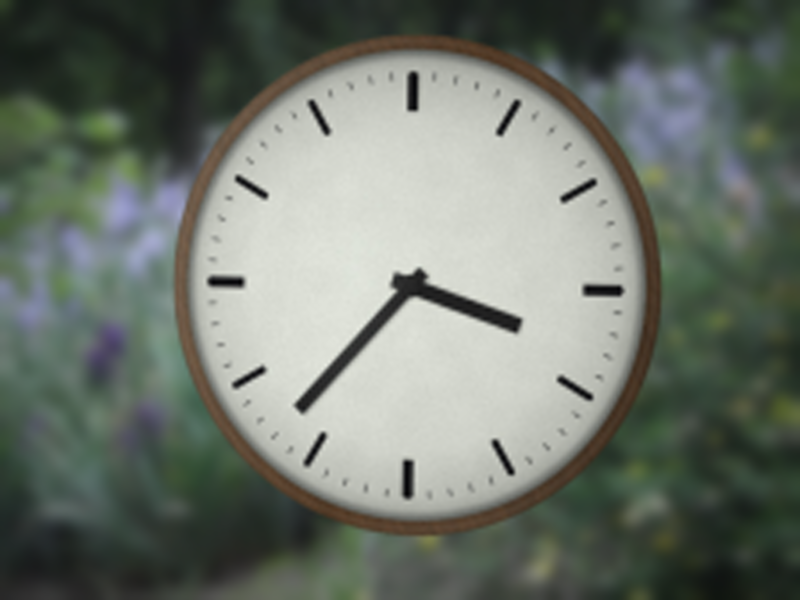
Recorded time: 3:37
